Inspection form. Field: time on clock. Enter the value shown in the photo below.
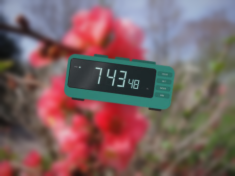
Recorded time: 7:43:48
